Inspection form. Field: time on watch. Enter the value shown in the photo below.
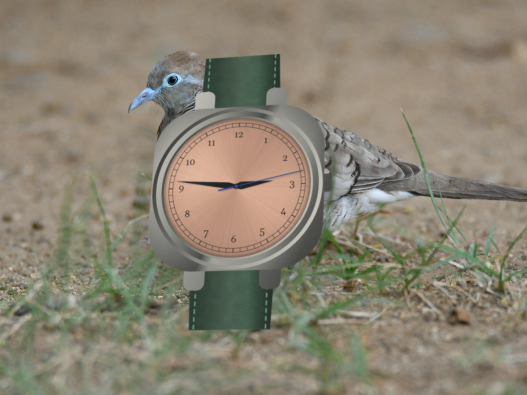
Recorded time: 2:46:13
